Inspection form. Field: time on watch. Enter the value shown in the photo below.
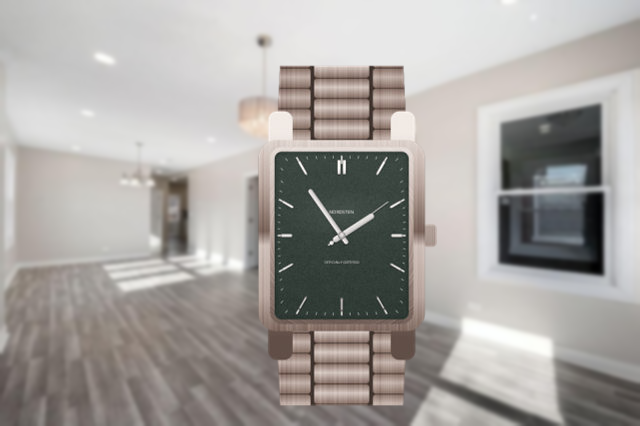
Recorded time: 1:54:09
